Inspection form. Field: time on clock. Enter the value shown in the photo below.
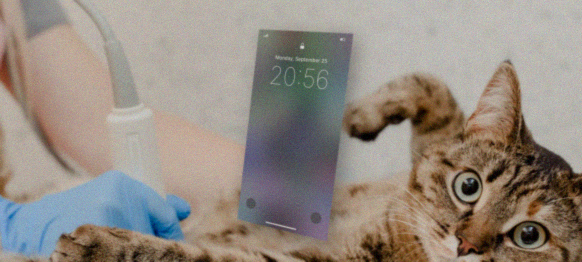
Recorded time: 20:56
